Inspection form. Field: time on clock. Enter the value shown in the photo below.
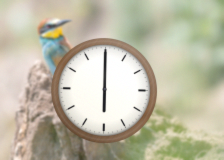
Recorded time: 6:00
